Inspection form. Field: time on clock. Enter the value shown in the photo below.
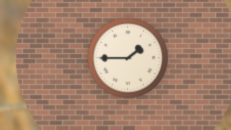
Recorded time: 1:45
